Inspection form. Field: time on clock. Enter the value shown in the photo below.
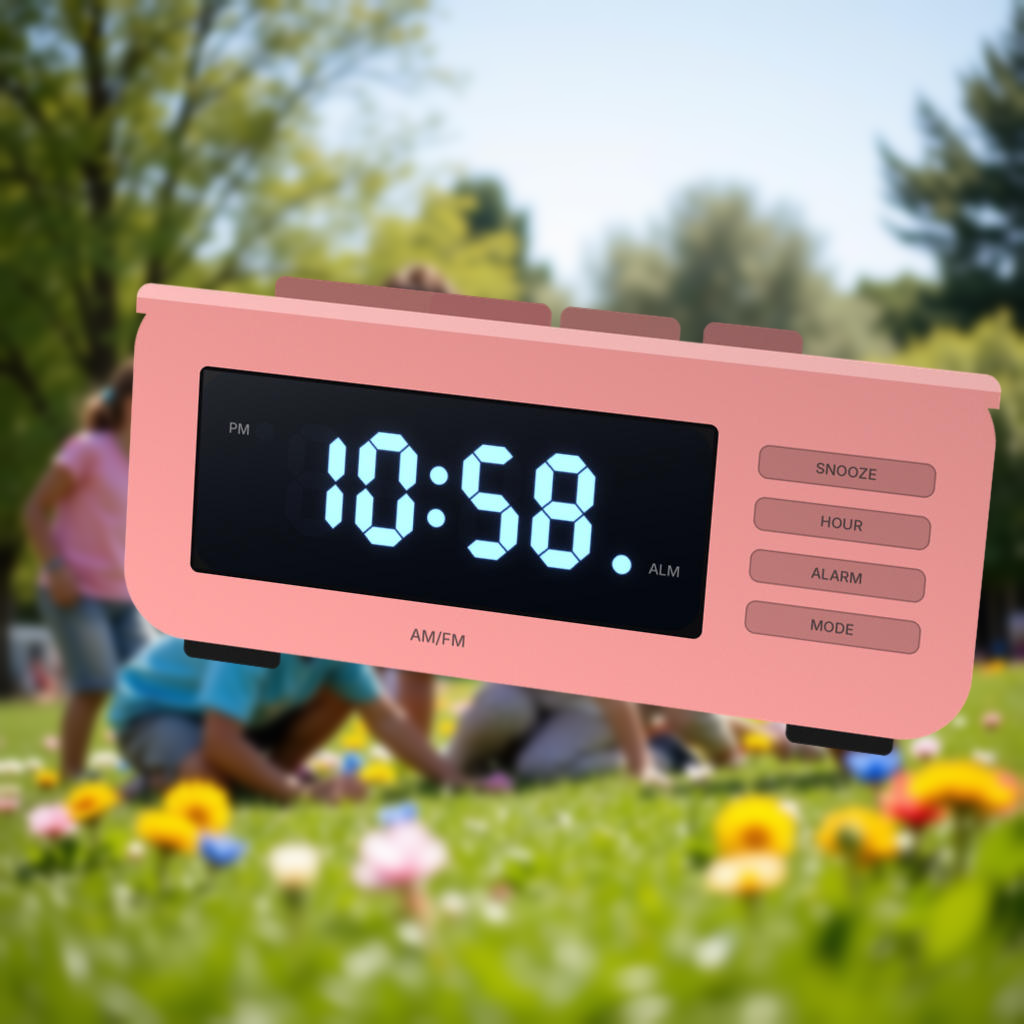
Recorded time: 10:58
